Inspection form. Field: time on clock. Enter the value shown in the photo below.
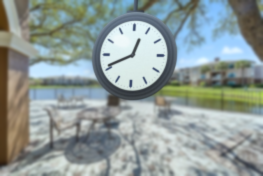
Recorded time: 12:41
